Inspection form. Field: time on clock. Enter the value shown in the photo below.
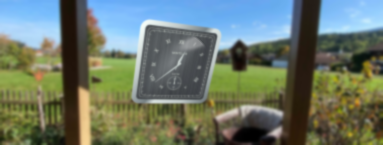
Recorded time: 12:38
